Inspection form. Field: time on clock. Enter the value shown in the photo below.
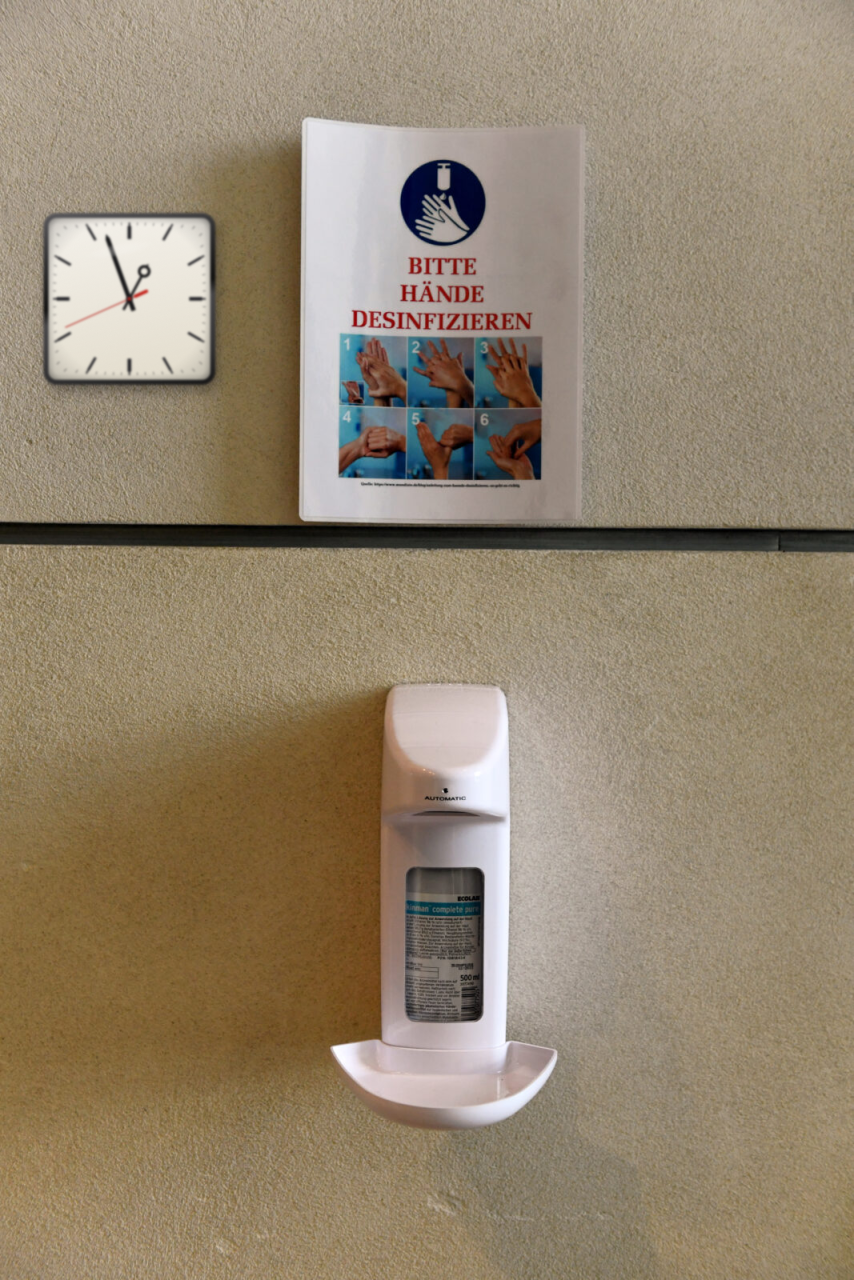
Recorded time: 12:56:41
